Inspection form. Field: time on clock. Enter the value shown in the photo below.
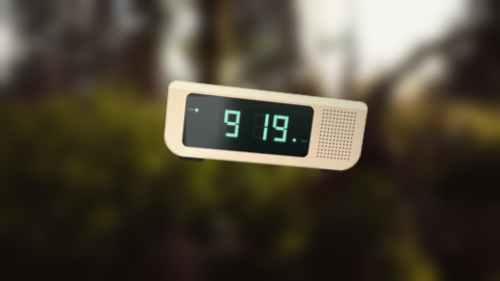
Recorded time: 9:19
